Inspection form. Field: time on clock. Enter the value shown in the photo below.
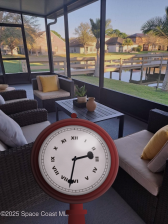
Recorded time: 2:32
